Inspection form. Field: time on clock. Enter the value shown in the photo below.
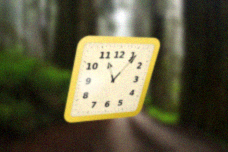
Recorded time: 11:06
